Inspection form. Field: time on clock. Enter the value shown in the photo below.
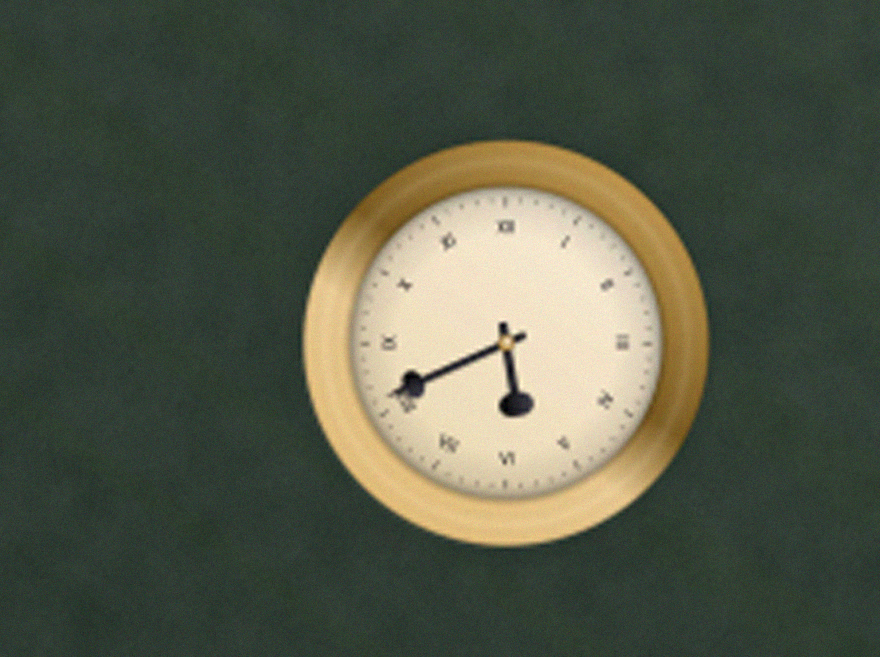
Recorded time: 5:41
